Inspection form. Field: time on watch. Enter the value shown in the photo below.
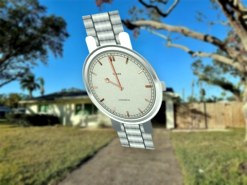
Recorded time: 9:59
